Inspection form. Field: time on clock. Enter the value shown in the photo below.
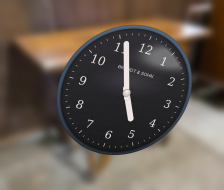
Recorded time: 4:56
